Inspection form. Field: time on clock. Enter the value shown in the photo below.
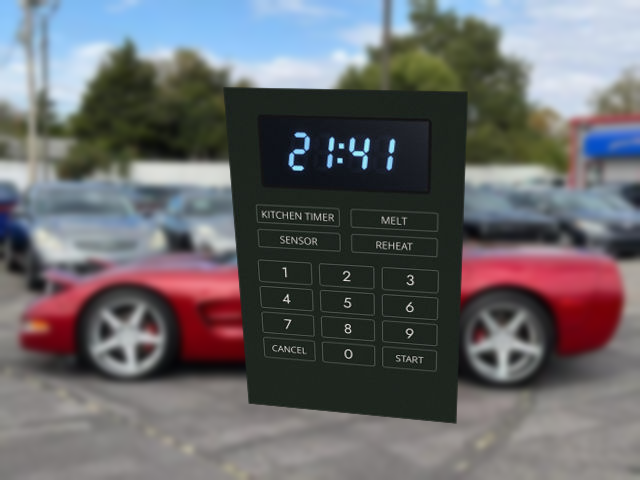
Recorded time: 21:41
